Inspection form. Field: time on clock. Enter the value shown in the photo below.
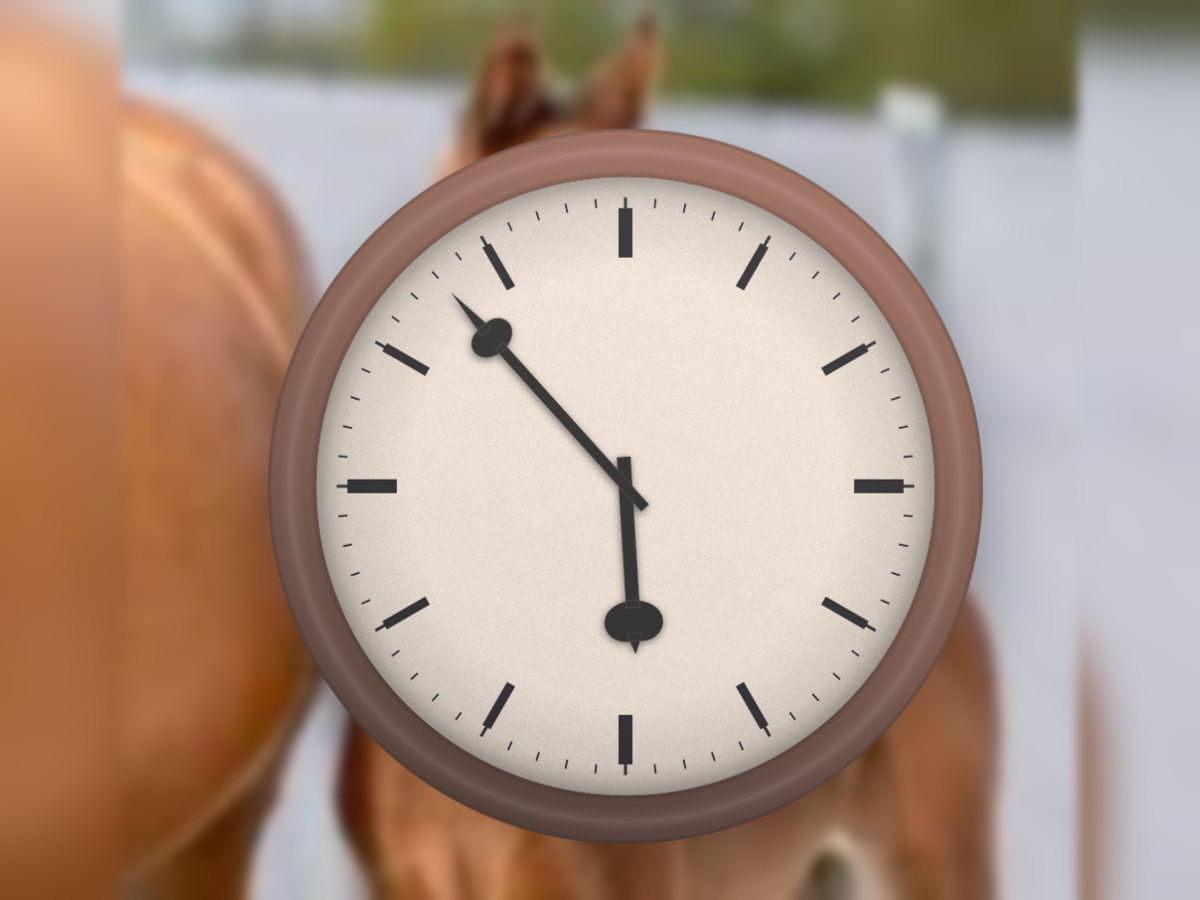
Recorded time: 5:53
